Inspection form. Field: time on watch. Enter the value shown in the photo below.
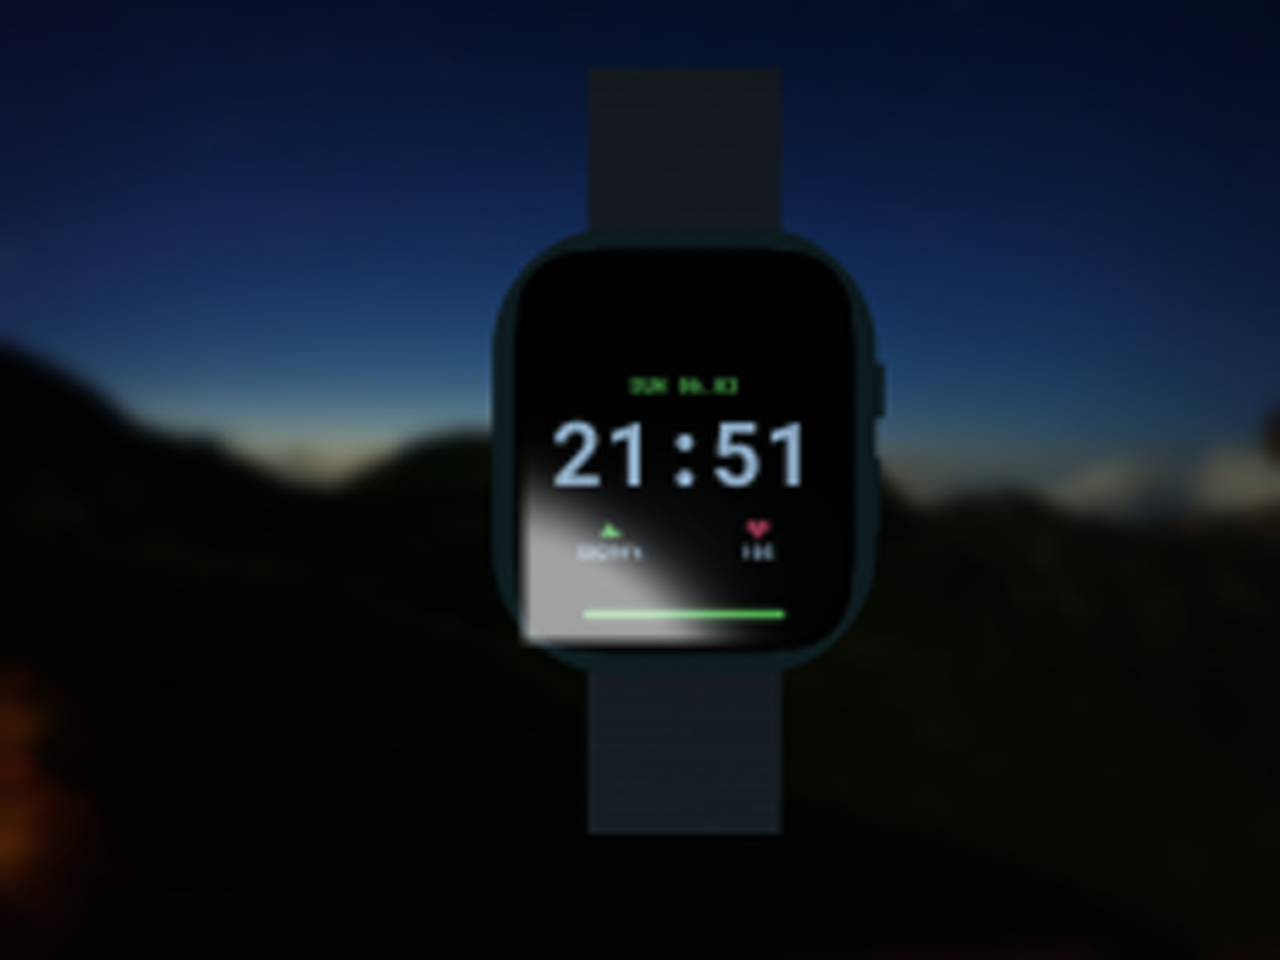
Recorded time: 21:51
